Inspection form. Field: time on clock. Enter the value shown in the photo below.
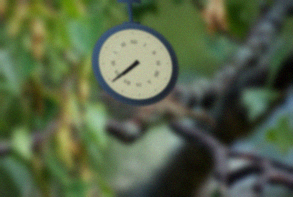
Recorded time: 7:39
